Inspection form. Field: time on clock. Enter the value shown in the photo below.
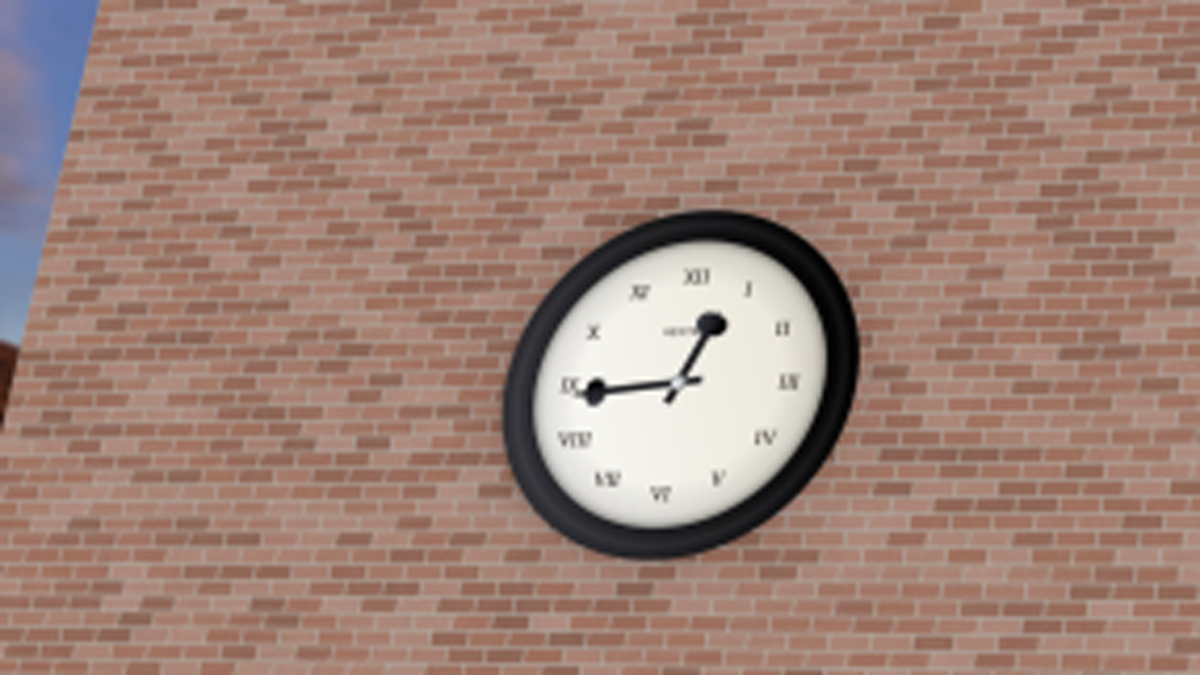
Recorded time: 12:44
